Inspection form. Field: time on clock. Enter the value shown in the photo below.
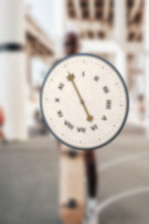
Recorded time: 6:00
